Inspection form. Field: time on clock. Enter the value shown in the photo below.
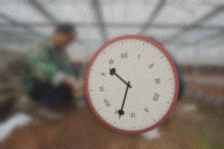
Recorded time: 10:34
